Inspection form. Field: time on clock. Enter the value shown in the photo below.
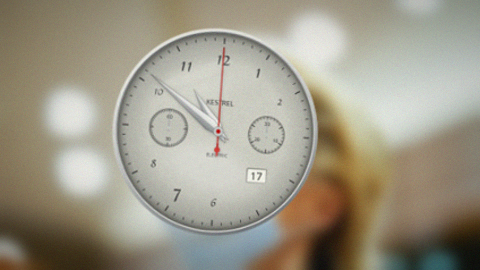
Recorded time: 10:51
